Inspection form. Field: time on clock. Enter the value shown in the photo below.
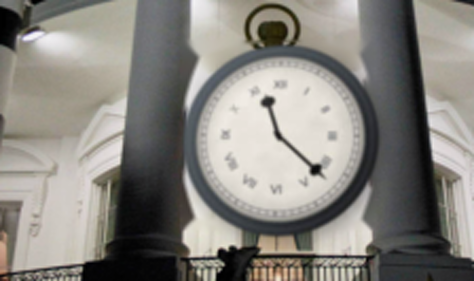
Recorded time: 11:22
